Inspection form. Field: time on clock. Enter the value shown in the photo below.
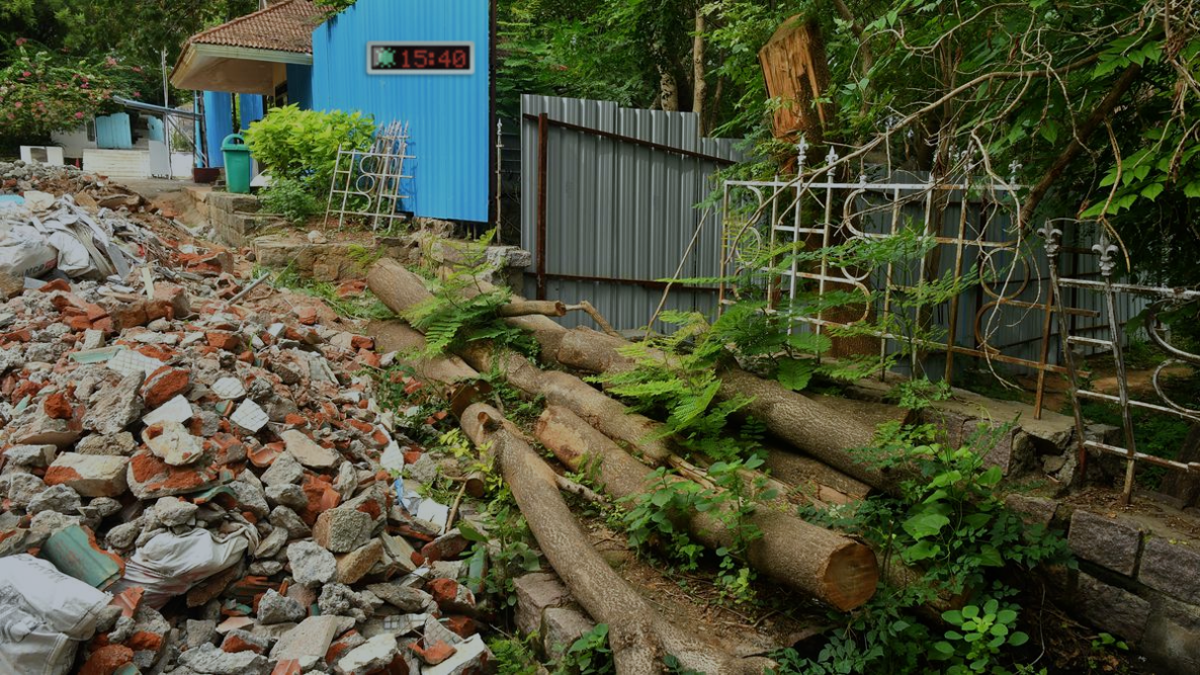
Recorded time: 15:40
